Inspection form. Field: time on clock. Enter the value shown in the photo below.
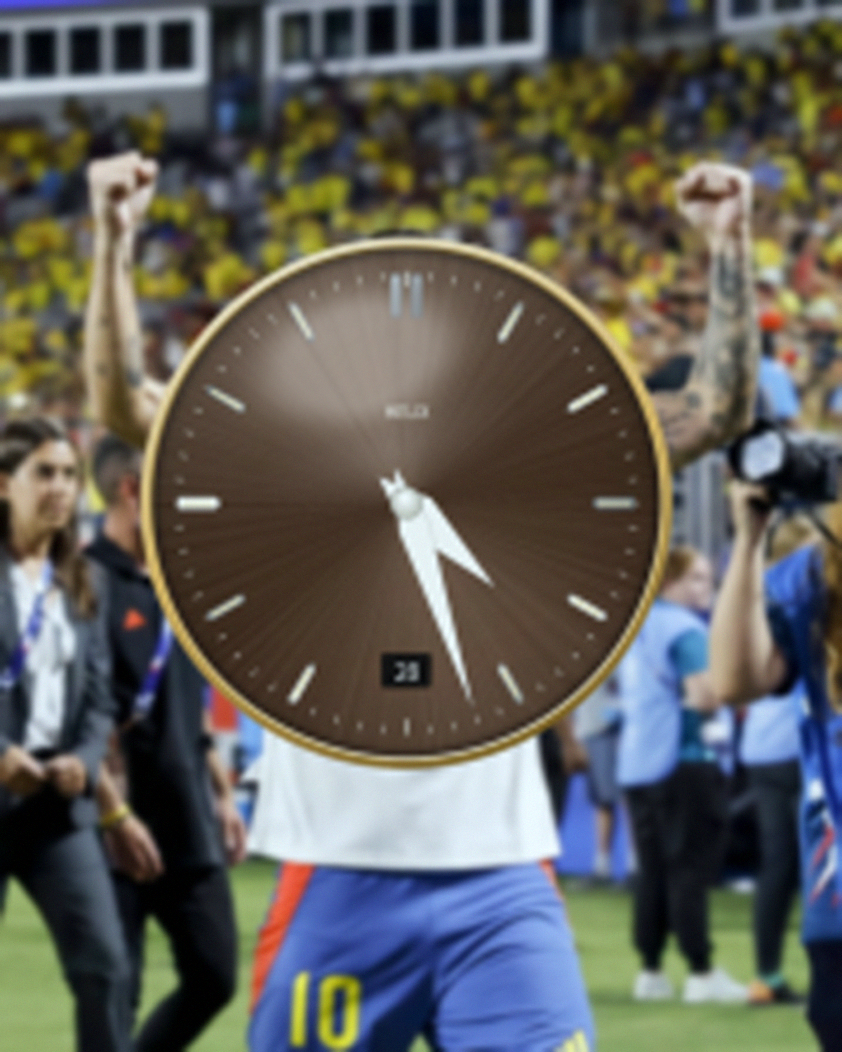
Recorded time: 4:27
